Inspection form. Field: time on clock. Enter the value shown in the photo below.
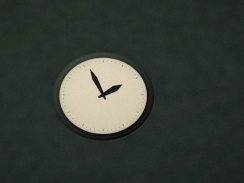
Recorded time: 1:56
